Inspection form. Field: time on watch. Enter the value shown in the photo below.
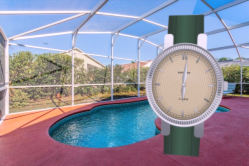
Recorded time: 6:01
